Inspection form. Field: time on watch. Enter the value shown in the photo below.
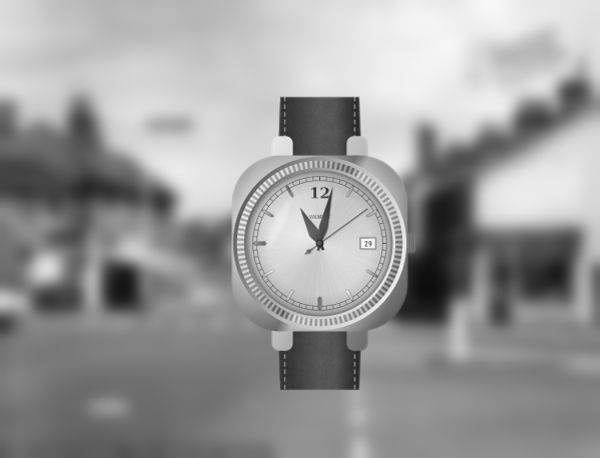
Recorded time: 11:02:09
